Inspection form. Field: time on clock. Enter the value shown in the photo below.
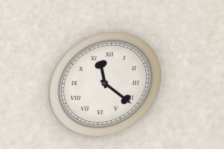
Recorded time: 11:21
